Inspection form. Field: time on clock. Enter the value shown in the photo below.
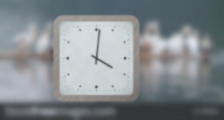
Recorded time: 4:01
